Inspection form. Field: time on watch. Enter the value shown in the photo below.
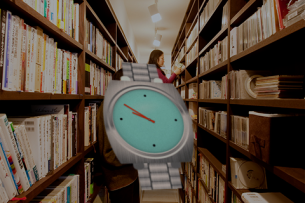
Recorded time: 9:51
